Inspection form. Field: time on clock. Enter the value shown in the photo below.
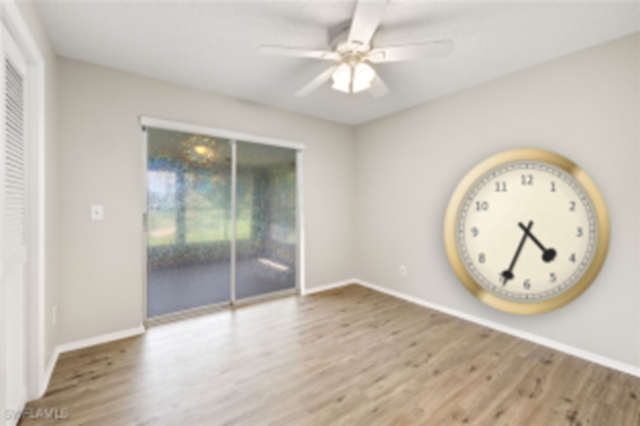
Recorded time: 4:34
